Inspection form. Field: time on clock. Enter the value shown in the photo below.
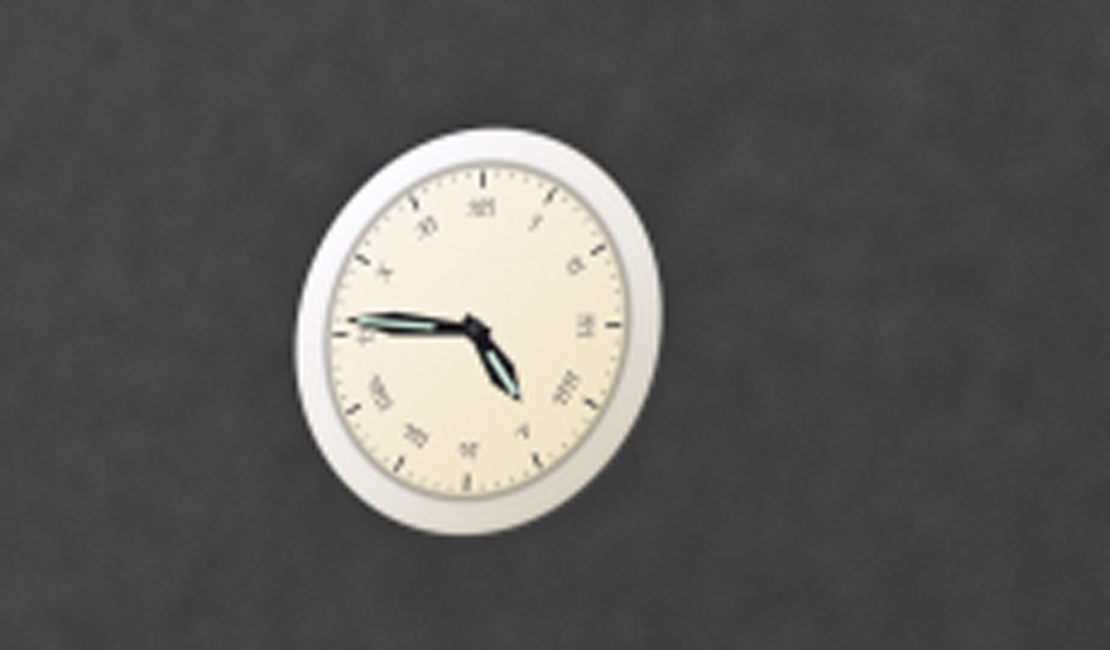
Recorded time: 4:46
